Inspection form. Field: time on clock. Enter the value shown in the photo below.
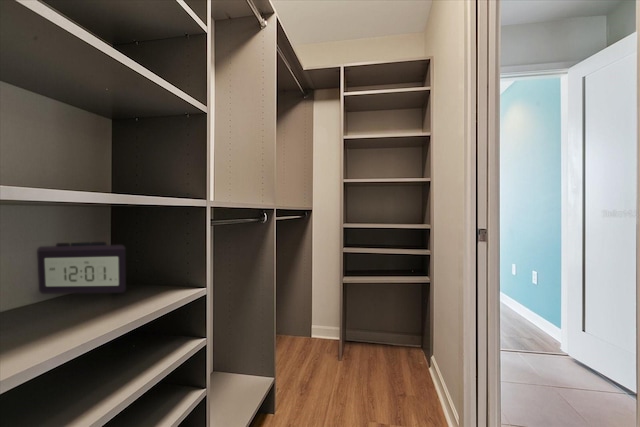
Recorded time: 12:01
